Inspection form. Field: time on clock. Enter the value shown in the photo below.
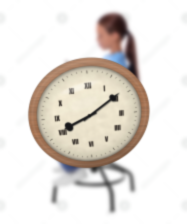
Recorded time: 8:09
